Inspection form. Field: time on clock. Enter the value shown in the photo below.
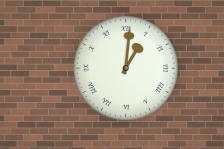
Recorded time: 1:01
